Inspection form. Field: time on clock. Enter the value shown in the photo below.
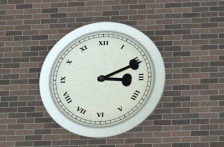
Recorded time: 3:11
